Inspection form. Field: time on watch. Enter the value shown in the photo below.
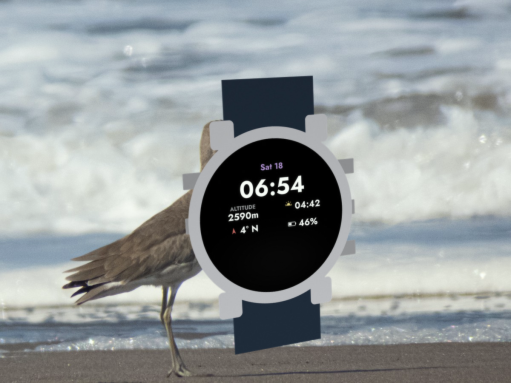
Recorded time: 6:54
